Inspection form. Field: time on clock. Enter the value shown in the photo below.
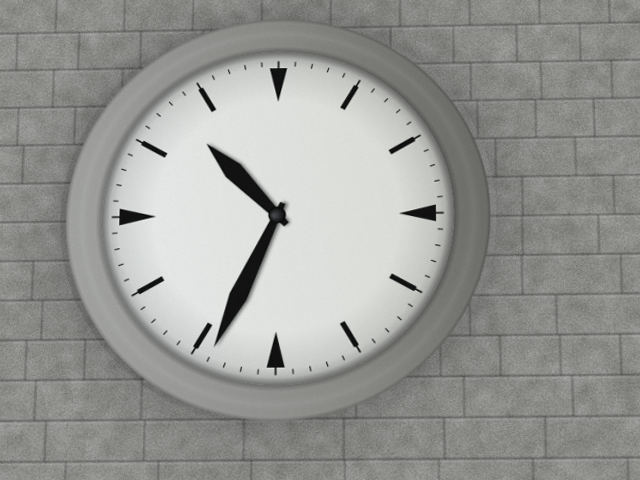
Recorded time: 10:34
